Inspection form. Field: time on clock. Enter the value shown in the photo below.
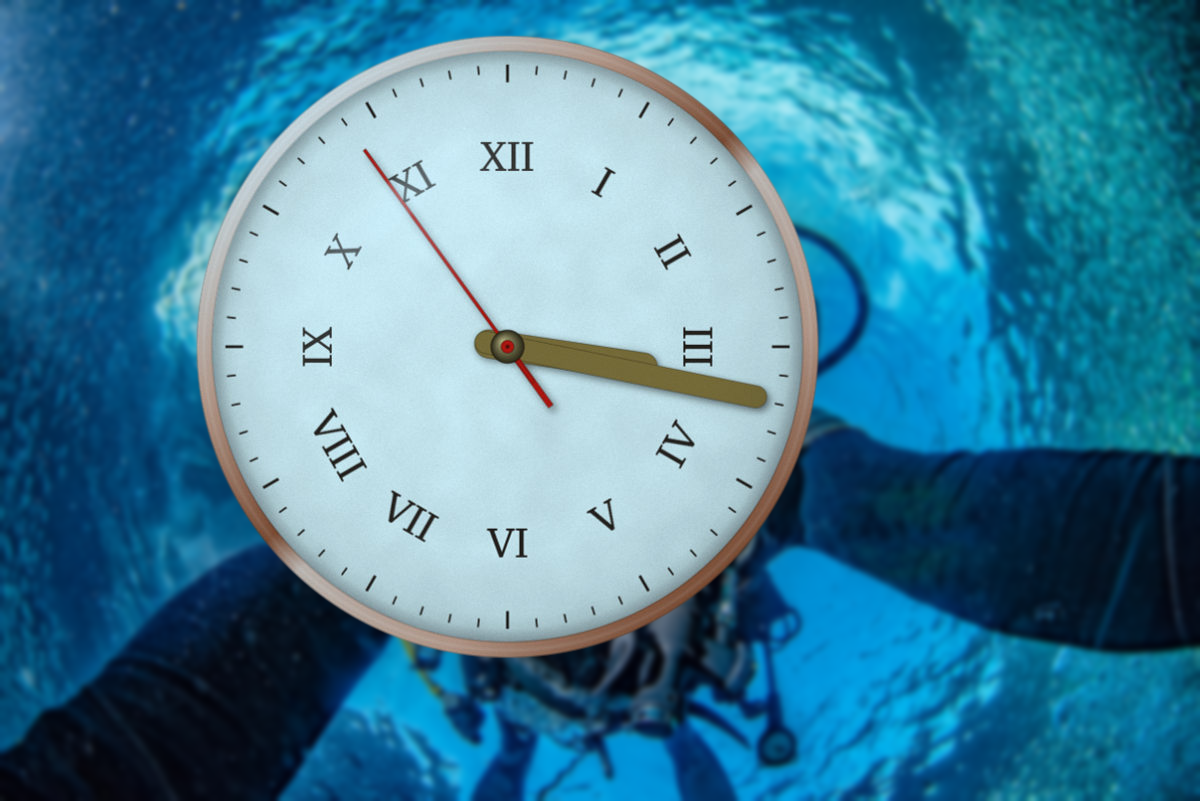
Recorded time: 3:16:54
